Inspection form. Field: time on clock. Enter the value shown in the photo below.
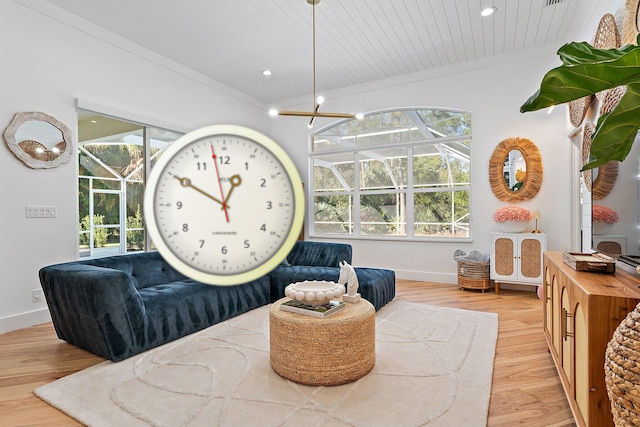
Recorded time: 12:49:58
